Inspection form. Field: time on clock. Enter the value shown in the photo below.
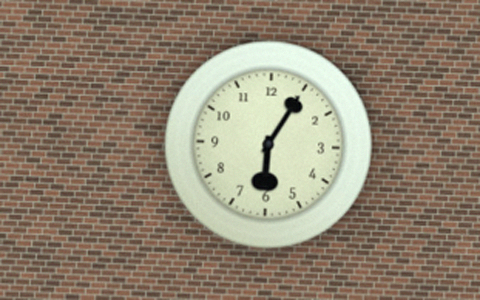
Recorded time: 6:05
